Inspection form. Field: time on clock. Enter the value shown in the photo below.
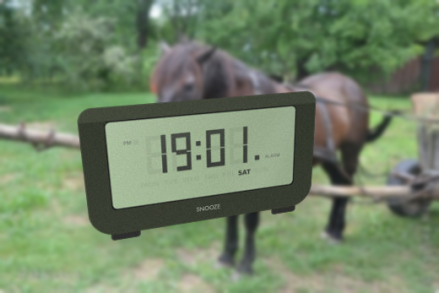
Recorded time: 19:01
